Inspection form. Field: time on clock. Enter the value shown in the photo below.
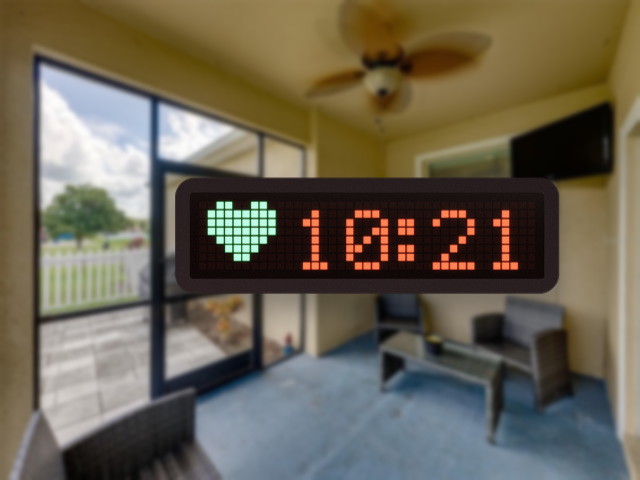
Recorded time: 10:21
